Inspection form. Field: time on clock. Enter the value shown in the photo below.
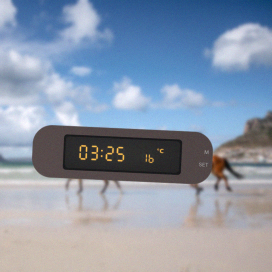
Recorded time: 3:25
